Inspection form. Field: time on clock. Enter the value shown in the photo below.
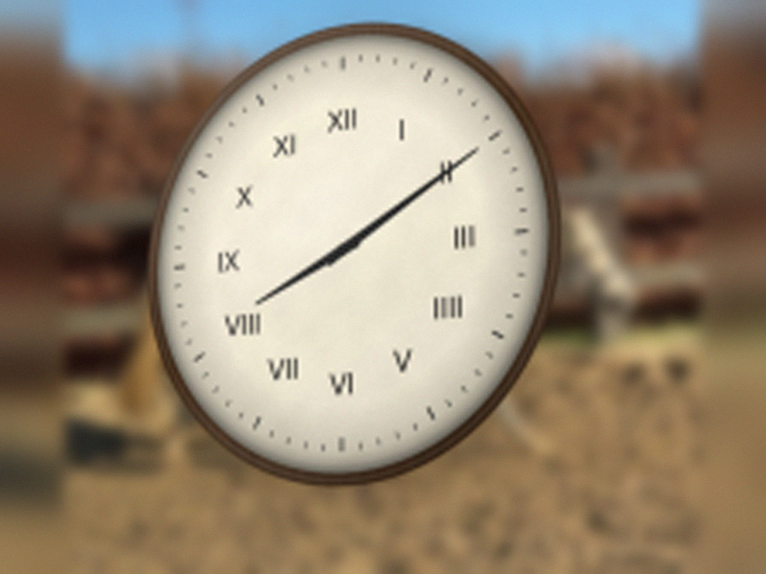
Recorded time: 8:10
